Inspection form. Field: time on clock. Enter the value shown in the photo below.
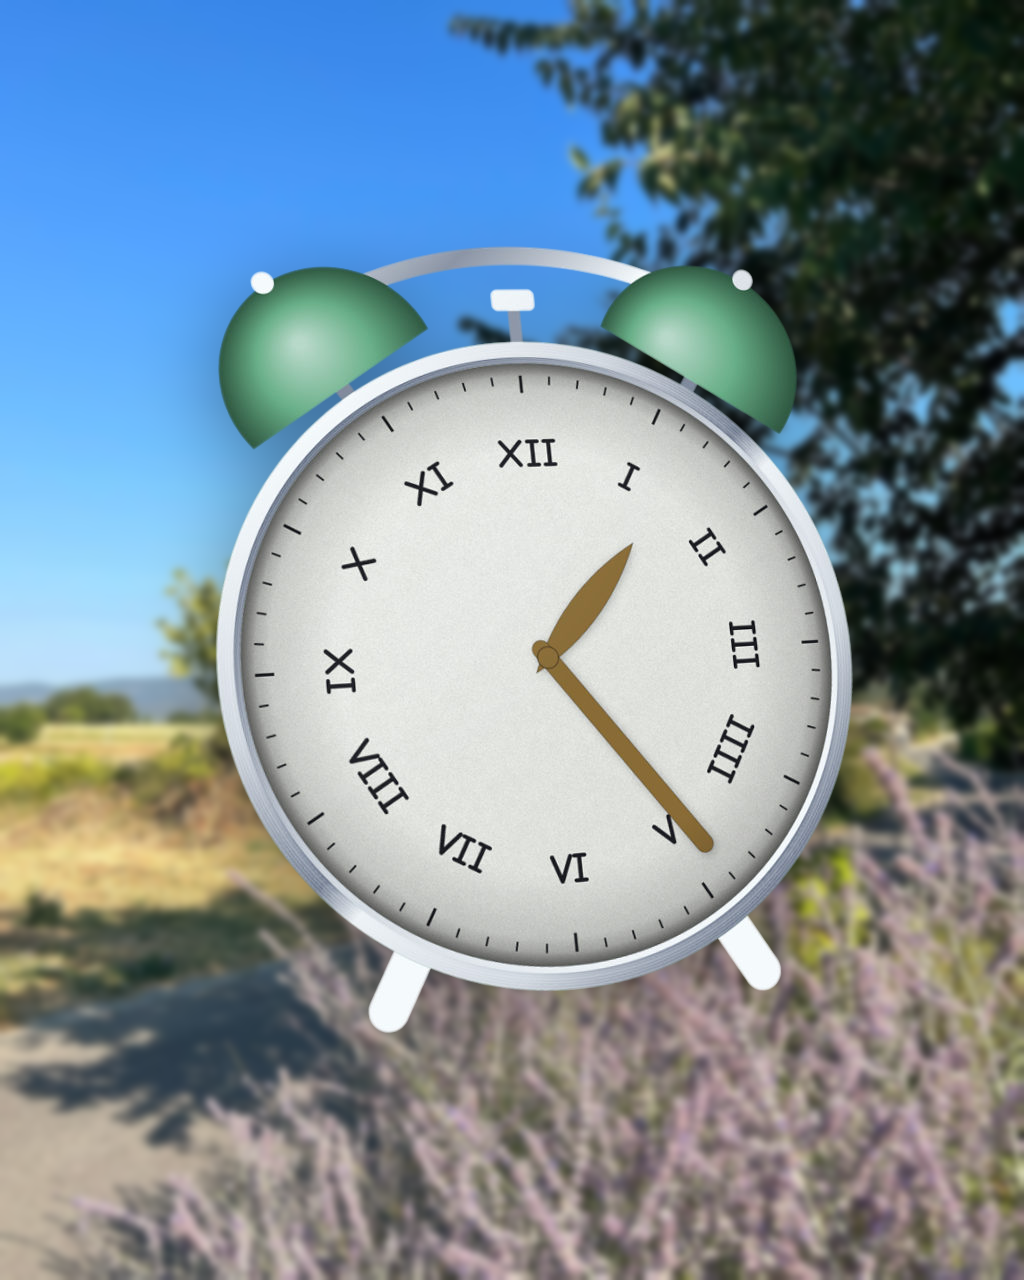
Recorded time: 1:24
